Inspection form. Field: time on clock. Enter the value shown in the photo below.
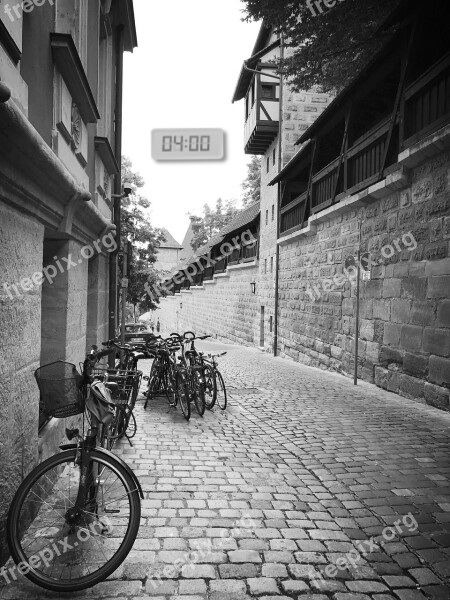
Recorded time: 4:00
